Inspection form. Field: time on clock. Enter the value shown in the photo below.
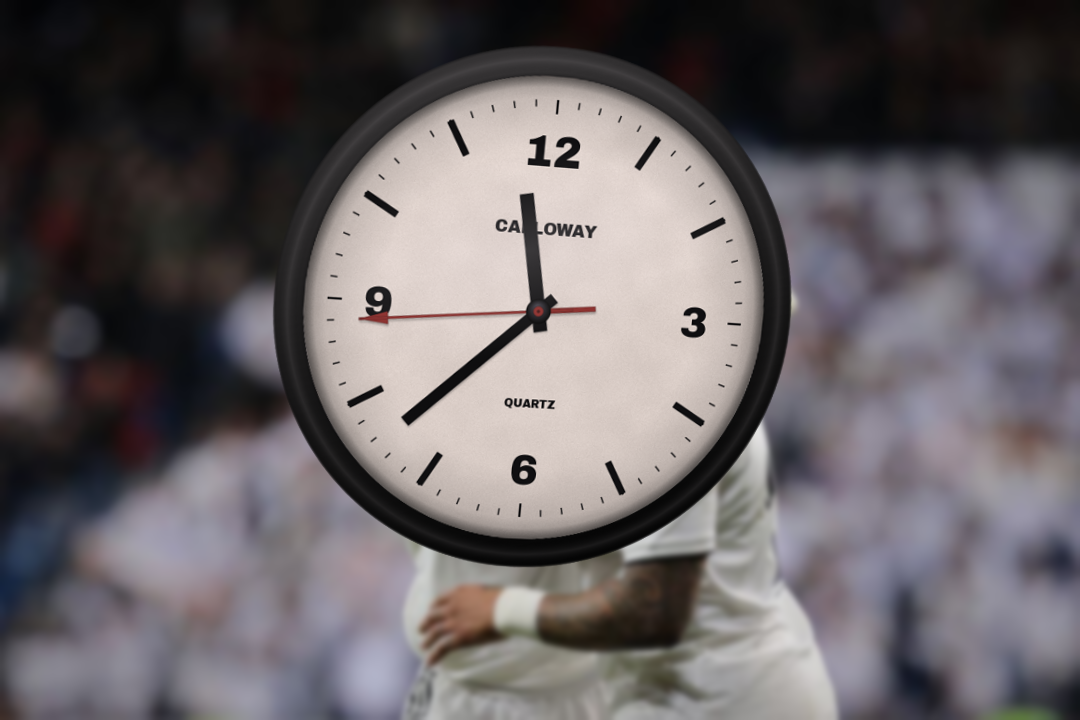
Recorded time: 11:37:44
